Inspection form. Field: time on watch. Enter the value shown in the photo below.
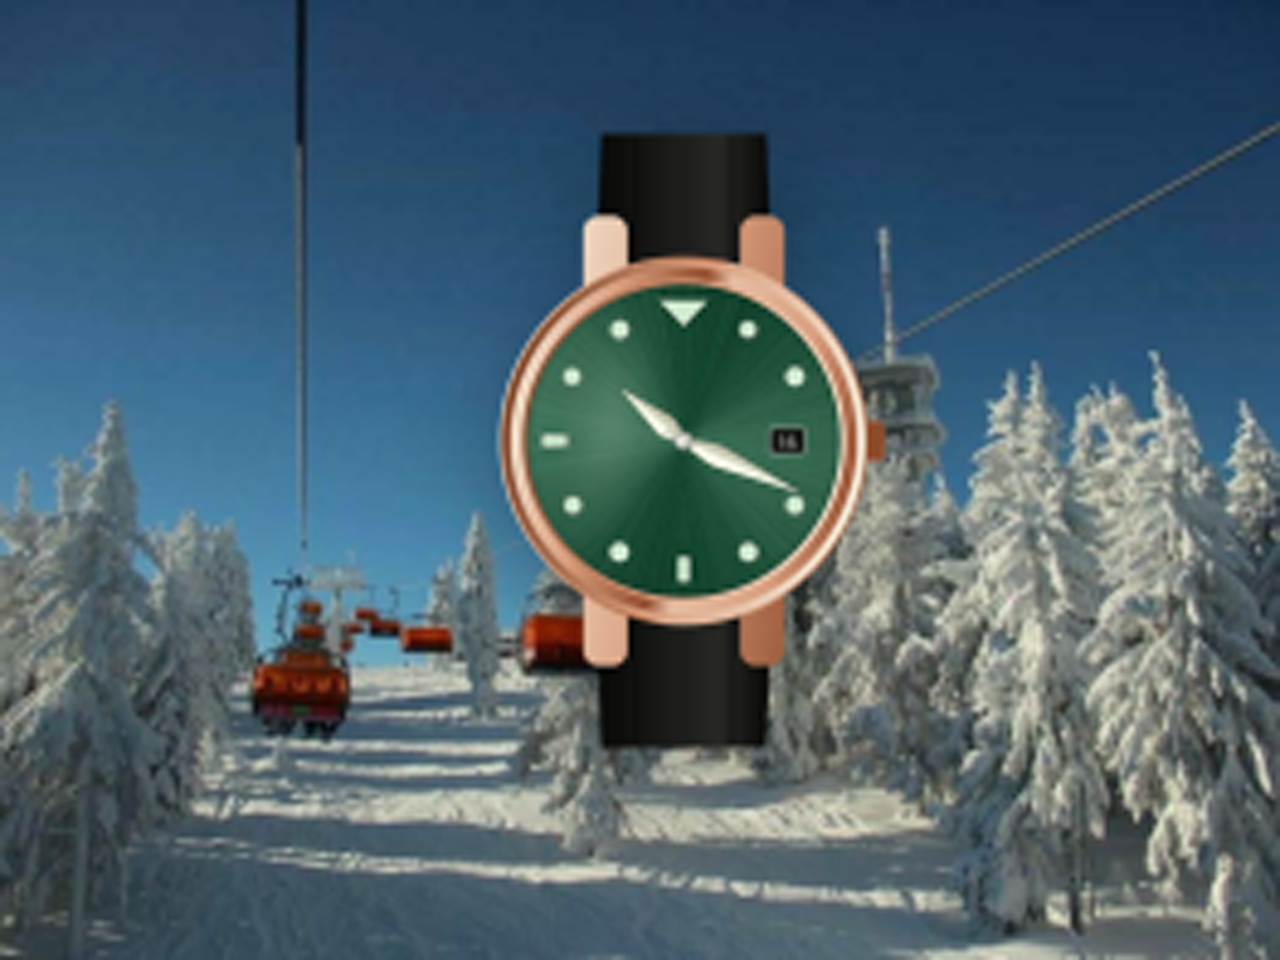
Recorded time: 10:19
